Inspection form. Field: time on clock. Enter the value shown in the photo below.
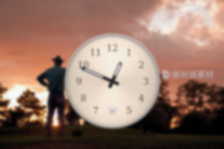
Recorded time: 12:49
